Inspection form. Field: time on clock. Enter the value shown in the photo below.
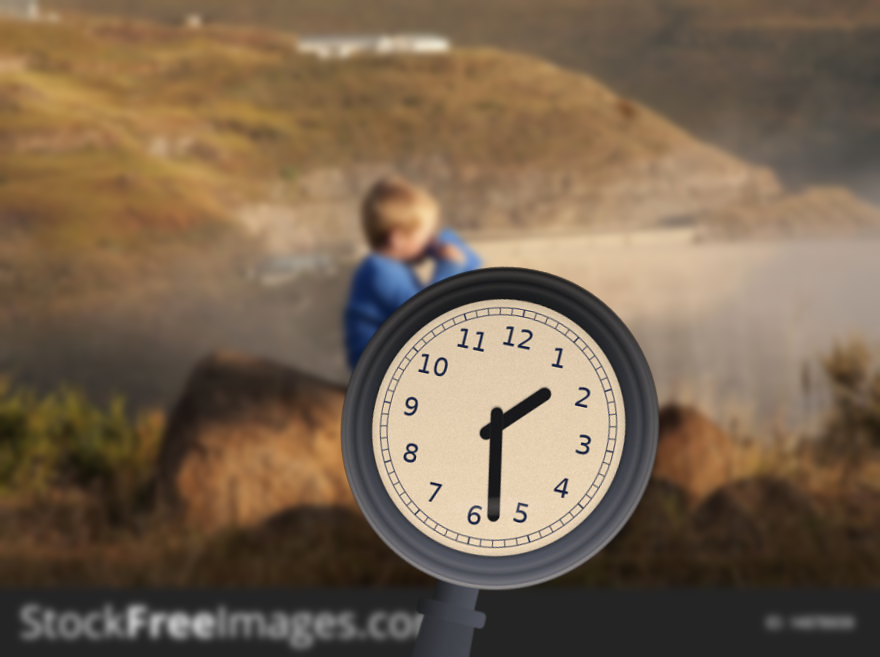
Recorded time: 1:28
